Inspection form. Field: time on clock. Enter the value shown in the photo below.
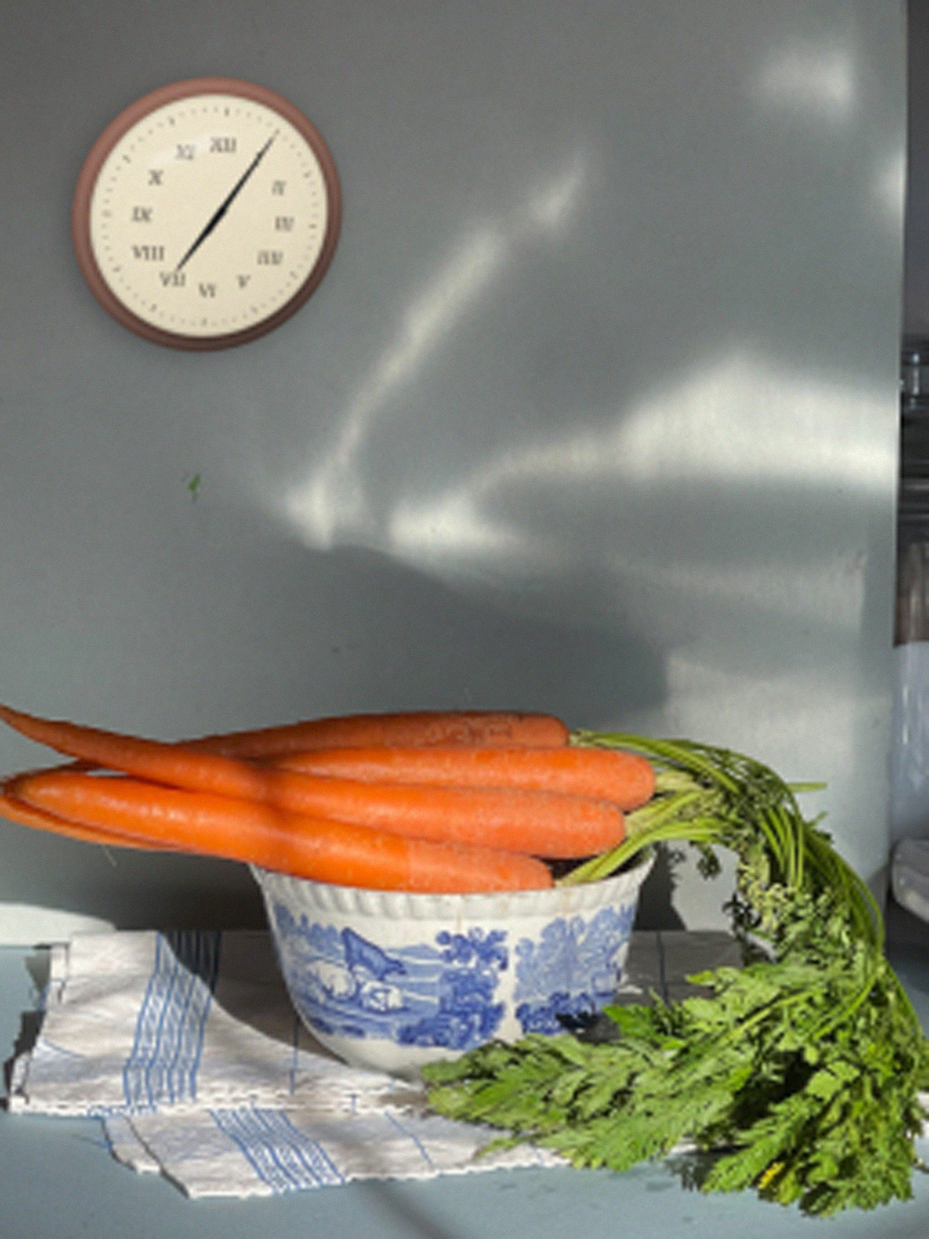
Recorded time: 7:05
